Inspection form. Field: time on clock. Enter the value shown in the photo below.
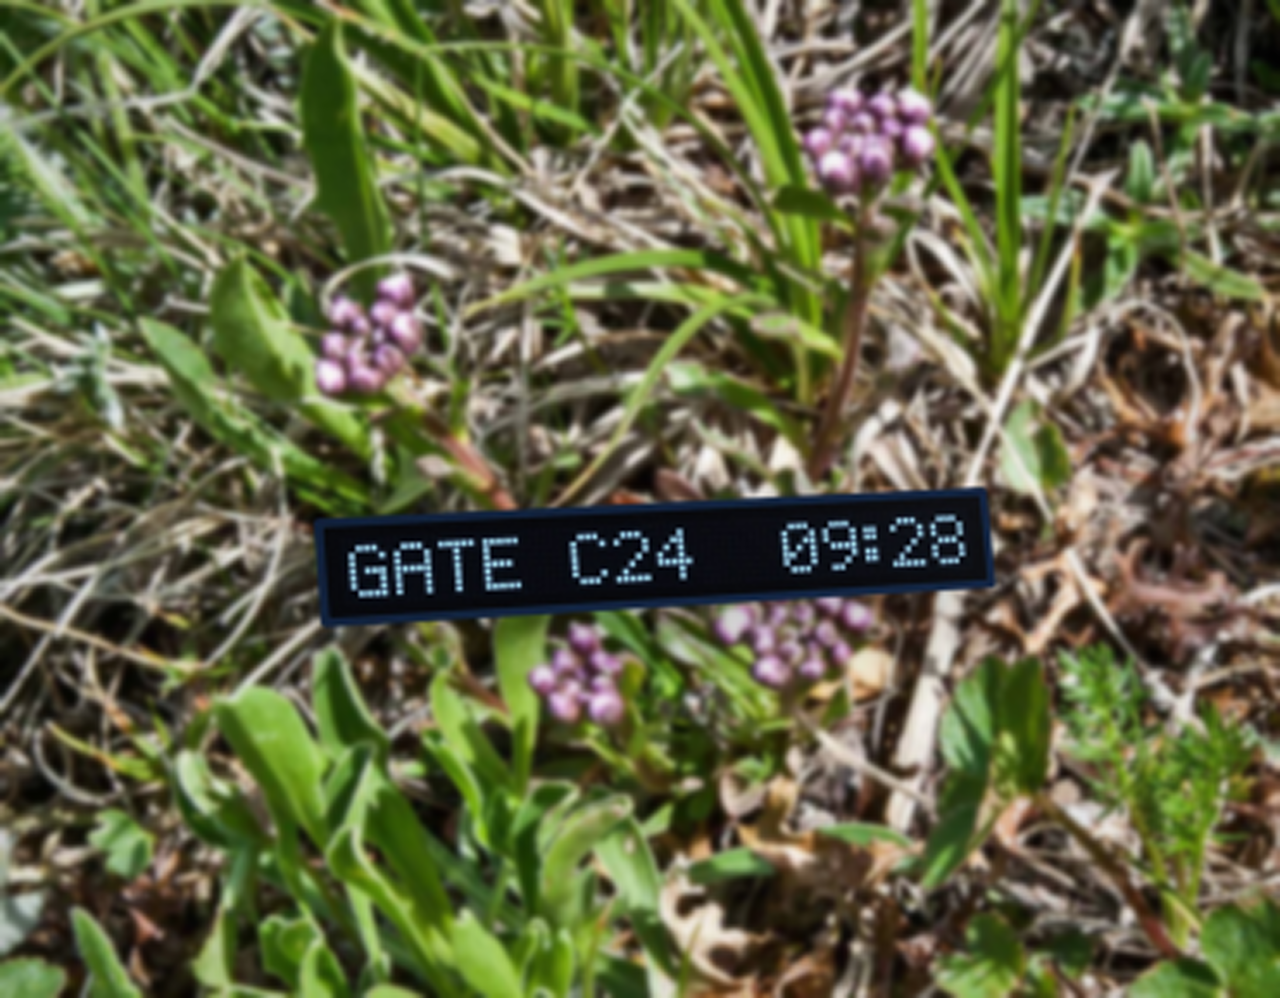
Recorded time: 9:28
